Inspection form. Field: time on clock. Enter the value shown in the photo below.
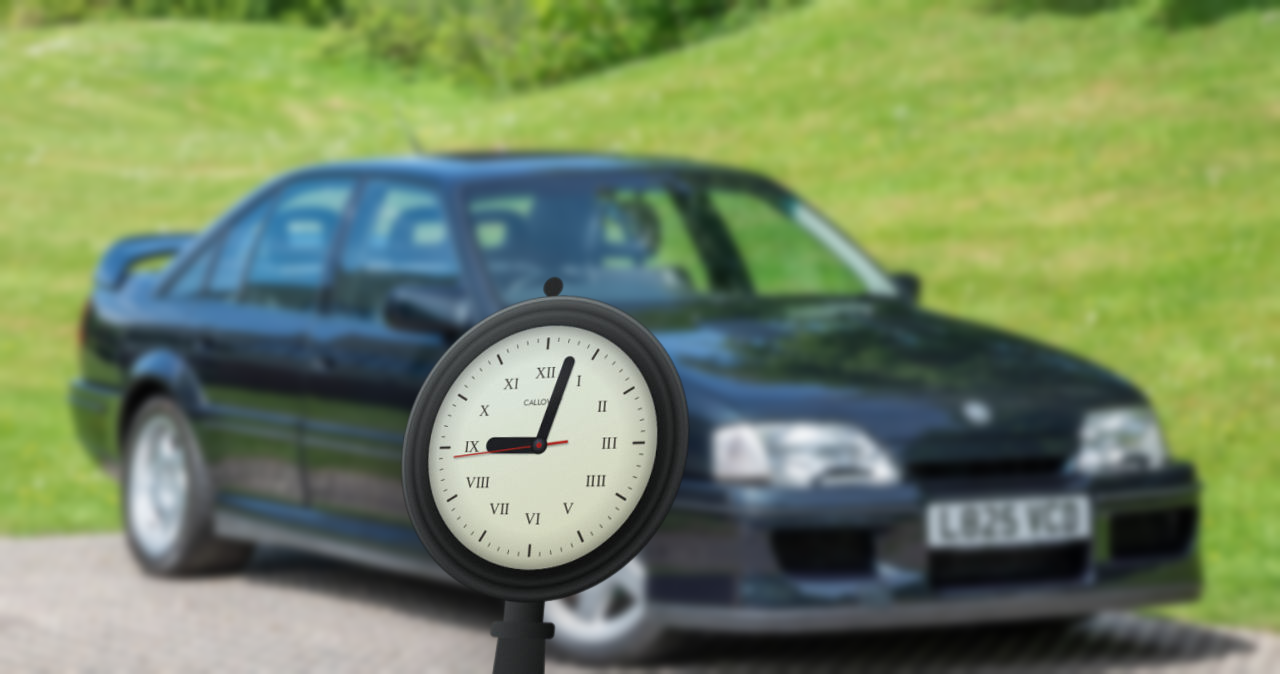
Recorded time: 9:02:44
